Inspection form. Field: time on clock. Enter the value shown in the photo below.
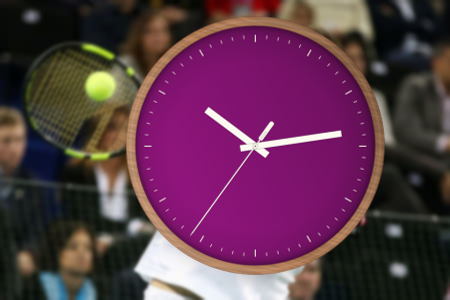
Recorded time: 10:13:36
